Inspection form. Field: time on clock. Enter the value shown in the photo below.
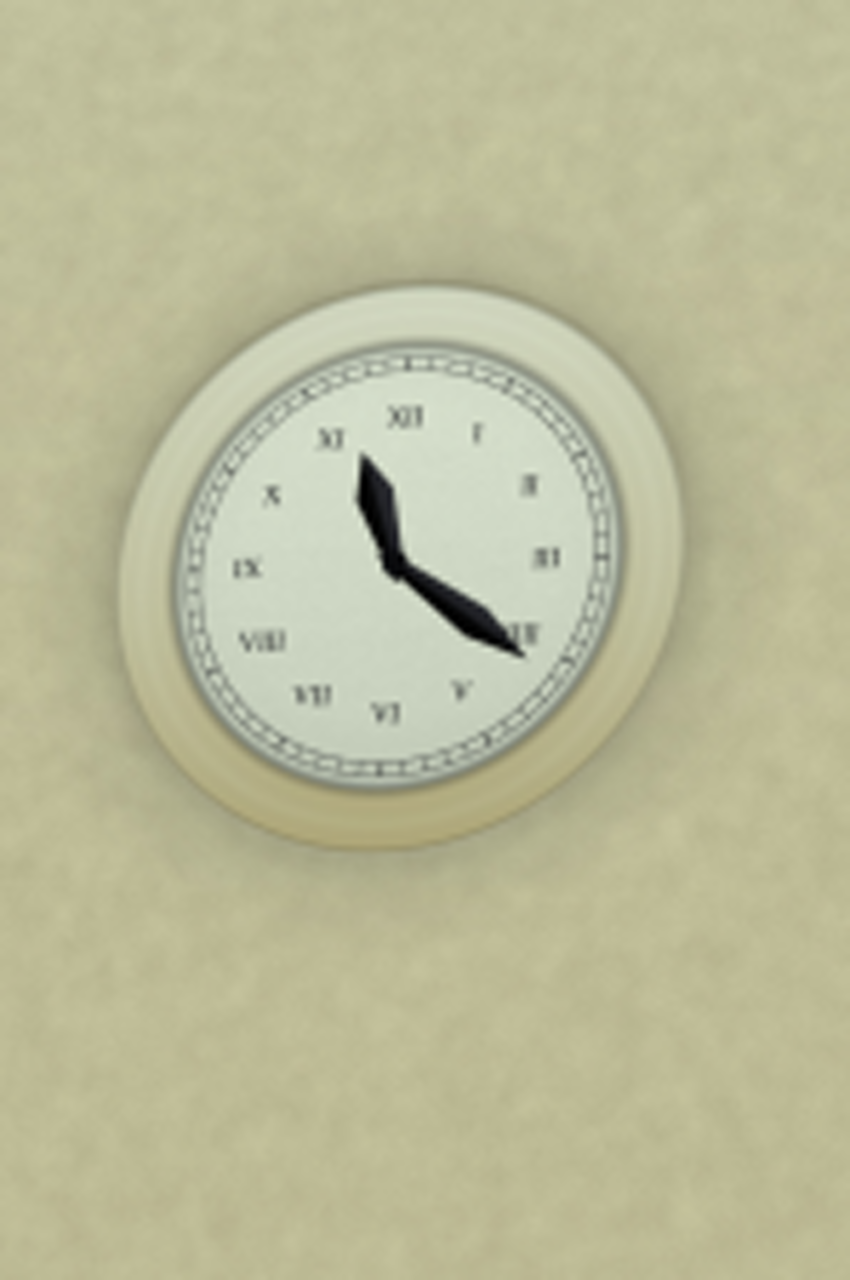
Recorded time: 11:21
